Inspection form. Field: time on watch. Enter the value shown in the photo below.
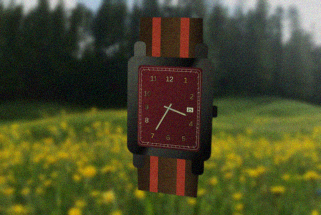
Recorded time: 3:35
